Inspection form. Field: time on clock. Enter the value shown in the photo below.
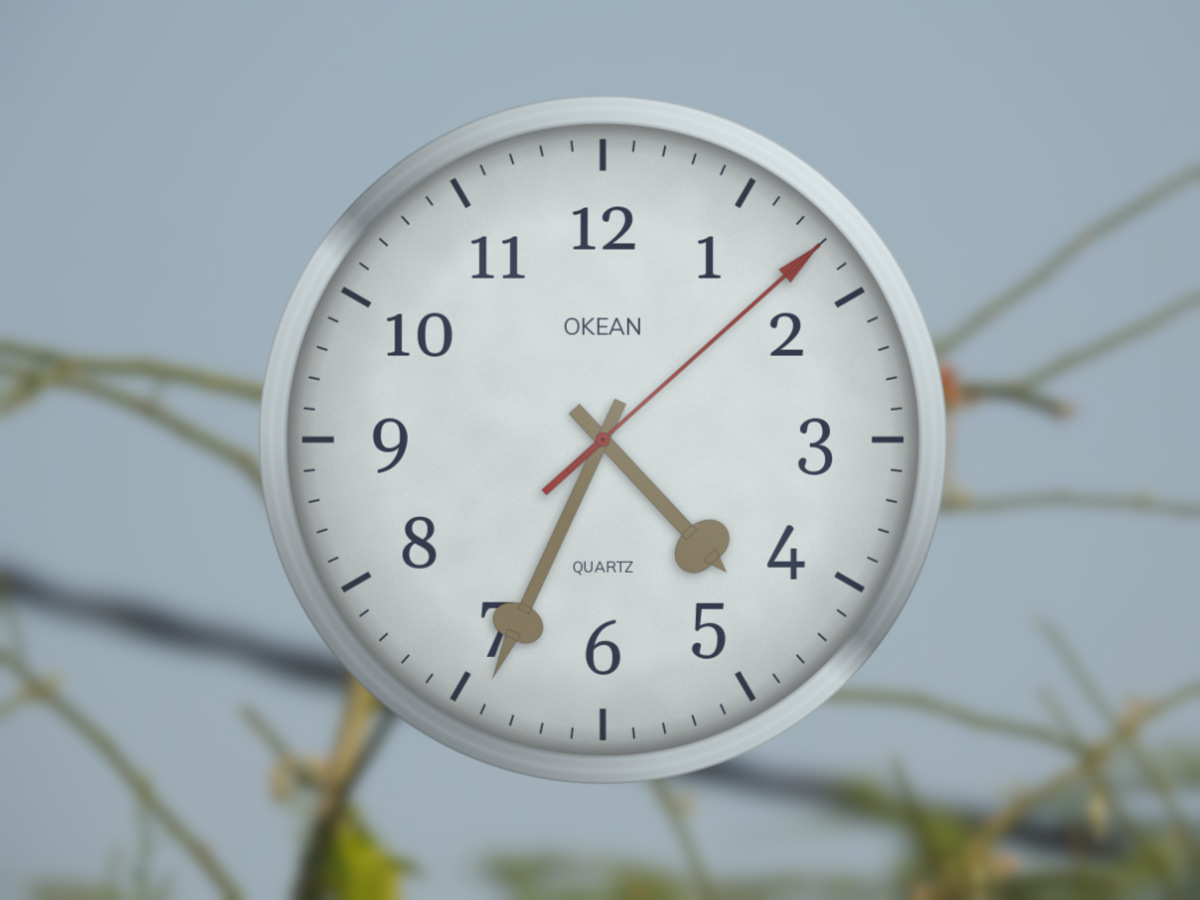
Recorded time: 4:34:08
